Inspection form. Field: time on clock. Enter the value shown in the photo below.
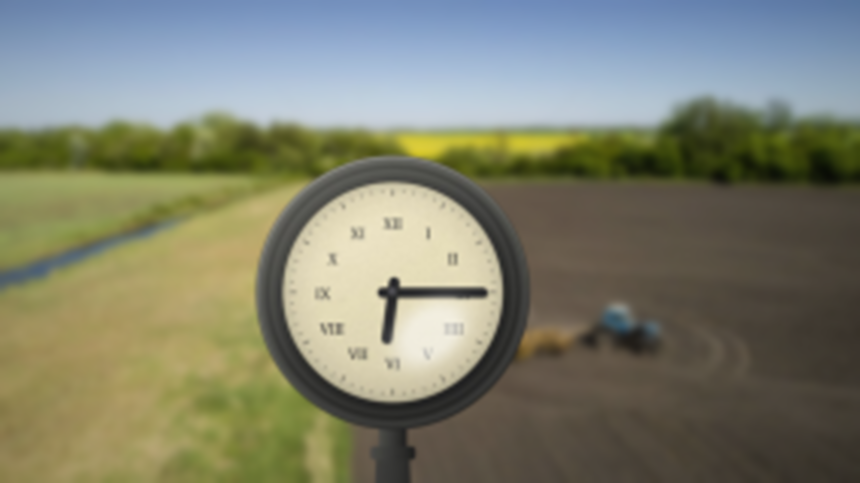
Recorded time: 6:15
